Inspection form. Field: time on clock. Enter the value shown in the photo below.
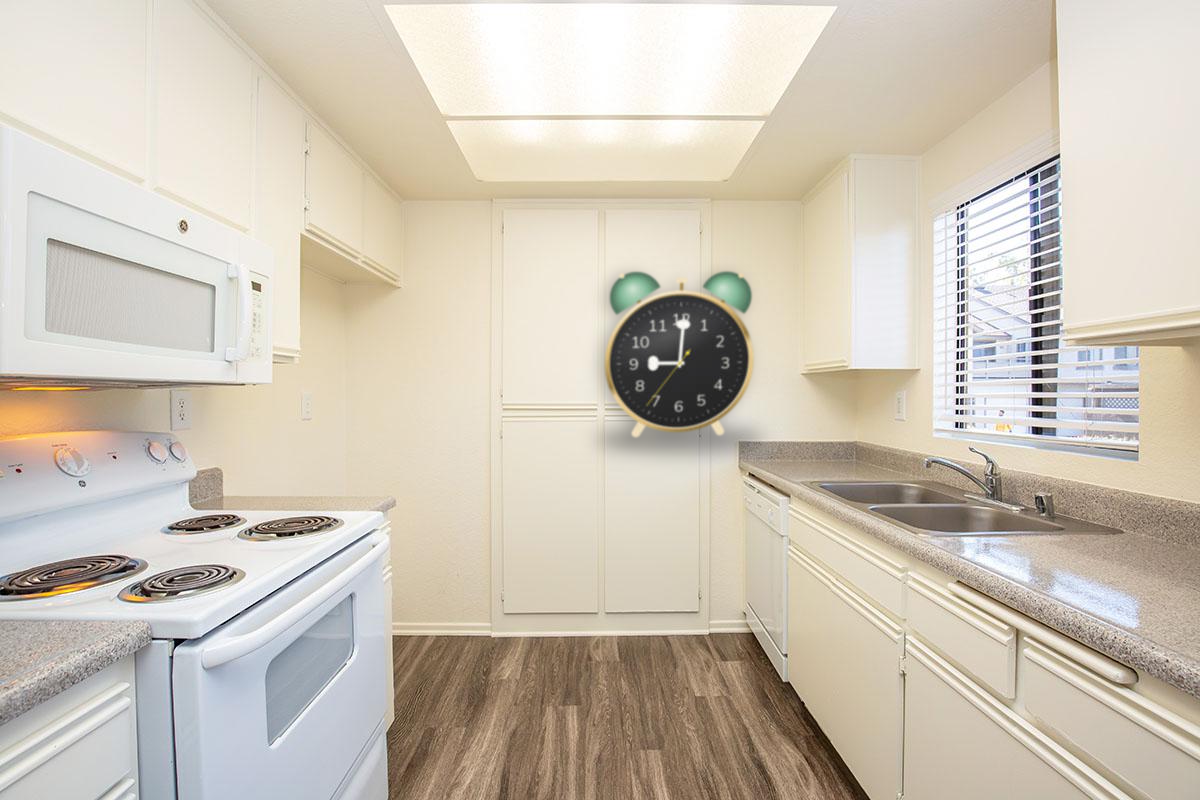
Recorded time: 9:00:36
